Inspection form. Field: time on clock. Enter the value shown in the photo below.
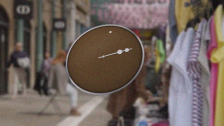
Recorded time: 2:11
